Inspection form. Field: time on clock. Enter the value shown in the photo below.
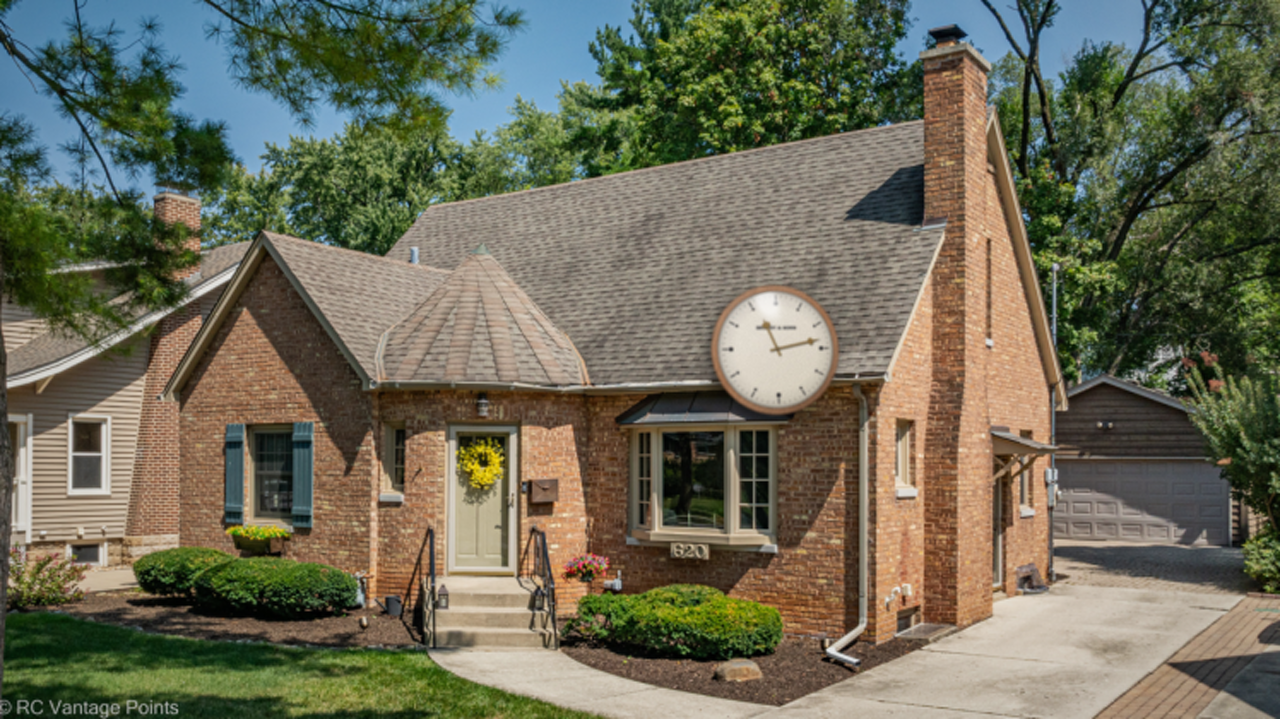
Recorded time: 11:13
